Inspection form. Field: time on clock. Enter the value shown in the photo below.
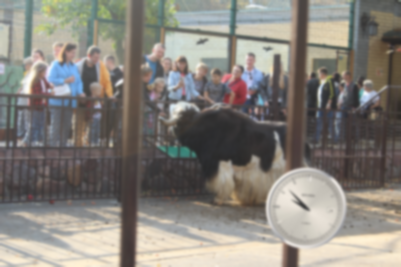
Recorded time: 9:52
